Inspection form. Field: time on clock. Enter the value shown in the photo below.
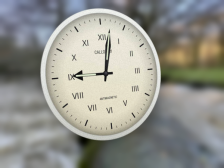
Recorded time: 9:02
